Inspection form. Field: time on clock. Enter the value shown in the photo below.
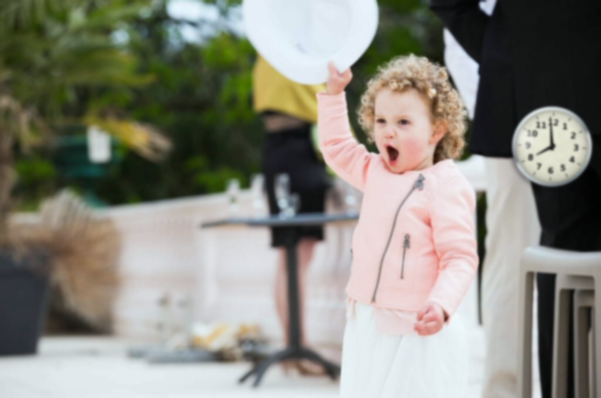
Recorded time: 7:59
